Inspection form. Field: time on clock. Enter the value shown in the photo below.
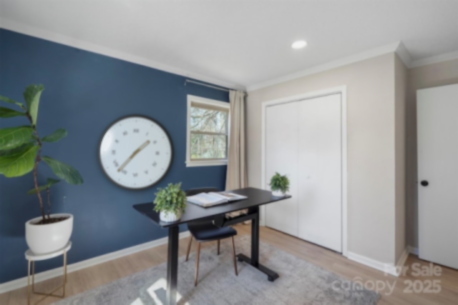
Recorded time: 1:37
